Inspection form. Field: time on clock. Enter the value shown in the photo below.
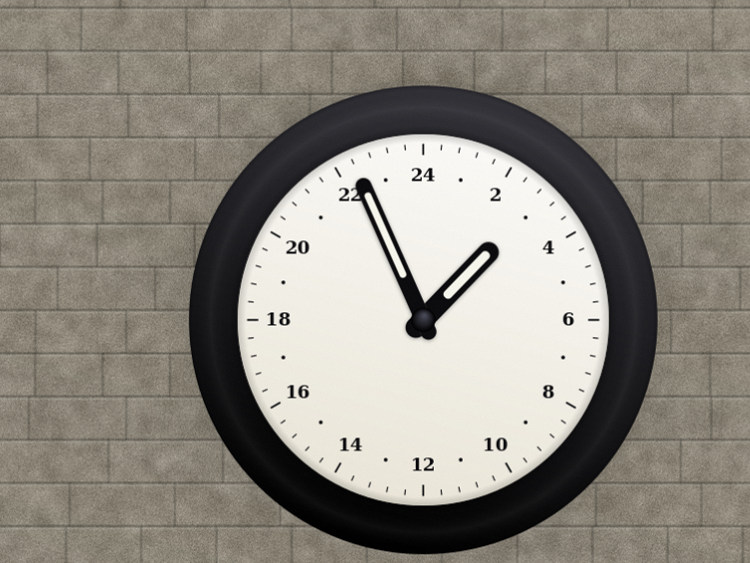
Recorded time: 2:56
